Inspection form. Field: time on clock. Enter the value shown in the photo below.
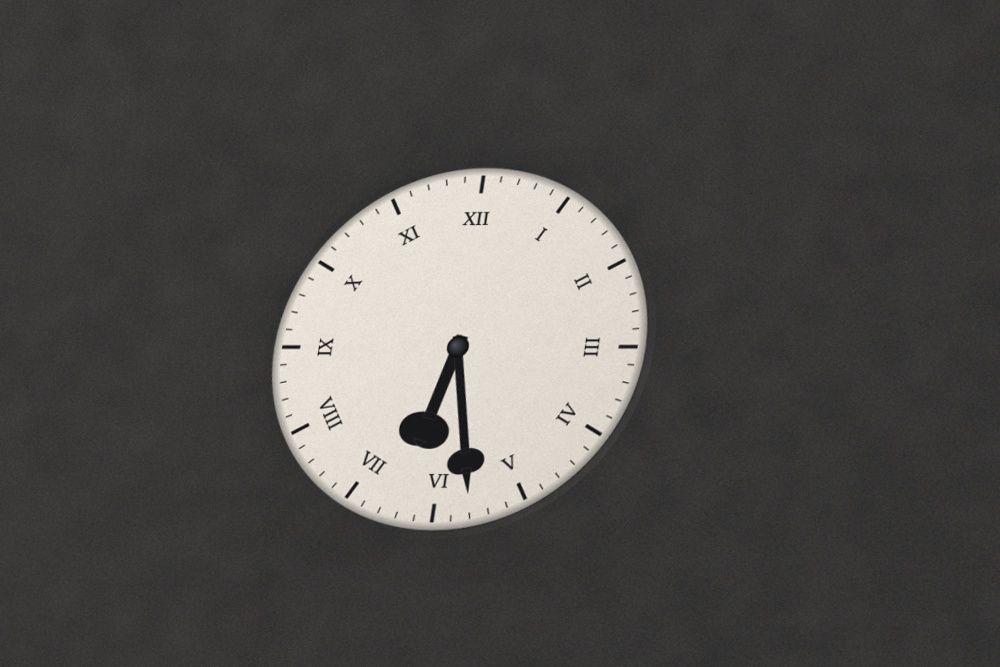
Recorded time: 6:28
